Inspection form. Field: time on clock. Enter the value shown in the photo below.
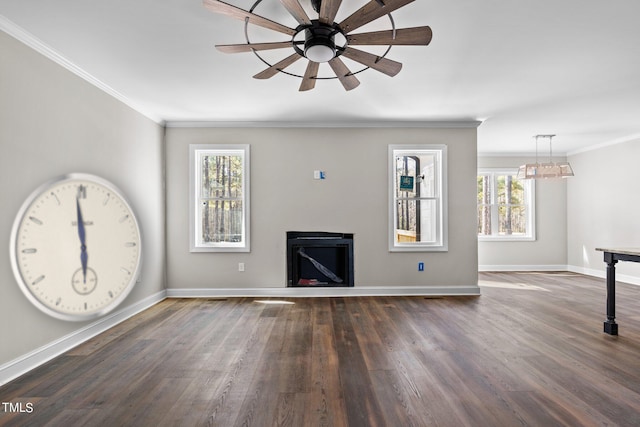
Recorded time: 5:59
